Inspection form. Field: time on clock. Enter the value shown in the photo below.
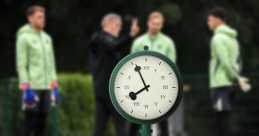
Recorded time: 7:56
